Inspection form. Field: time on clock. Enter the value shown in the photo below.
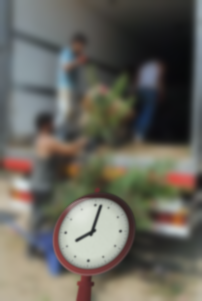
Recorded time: 8:02
